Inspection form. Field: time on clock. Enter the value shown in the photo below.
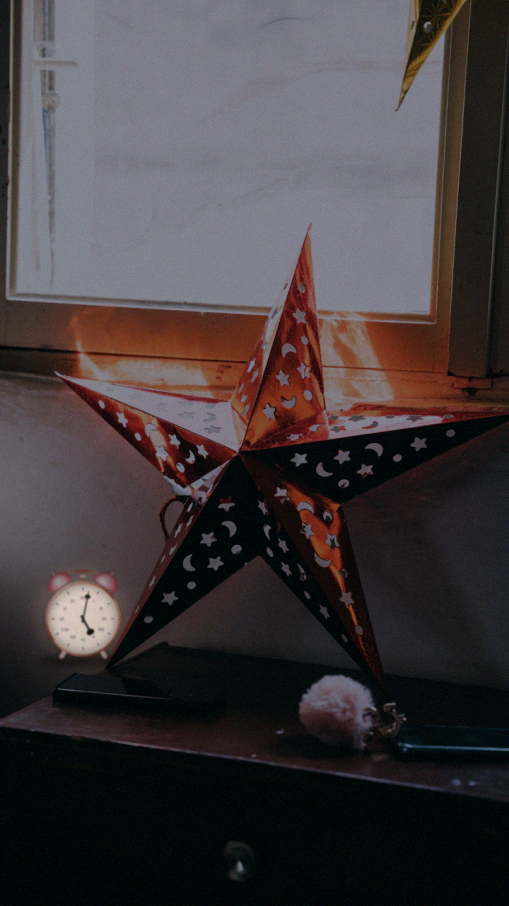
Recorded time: 5:02
